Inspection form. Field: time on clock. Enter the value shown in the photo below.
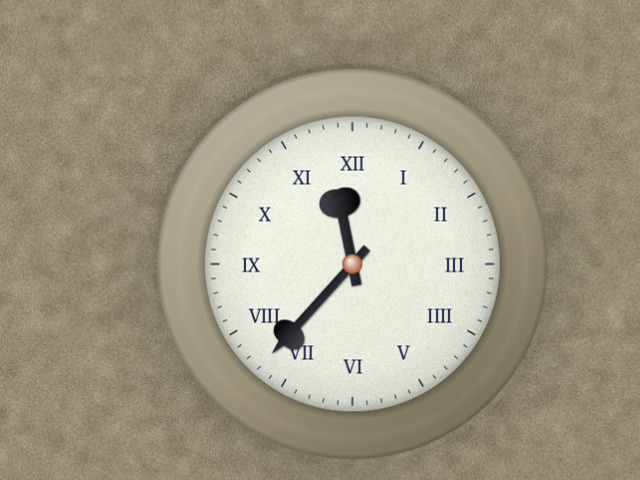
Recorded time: 11:37
